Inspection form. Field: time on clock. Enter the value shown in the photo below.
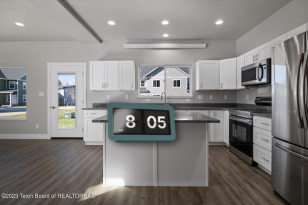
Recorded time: 8:05
